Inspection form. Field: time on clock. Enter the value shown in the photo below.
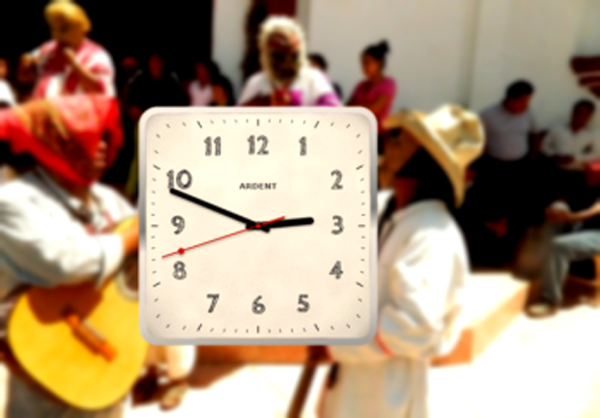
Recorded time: 2:48:42
